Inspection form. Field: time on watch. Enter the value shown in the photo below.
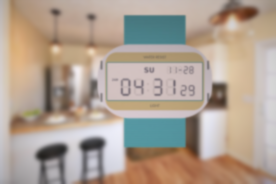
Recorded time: 4:31:29
